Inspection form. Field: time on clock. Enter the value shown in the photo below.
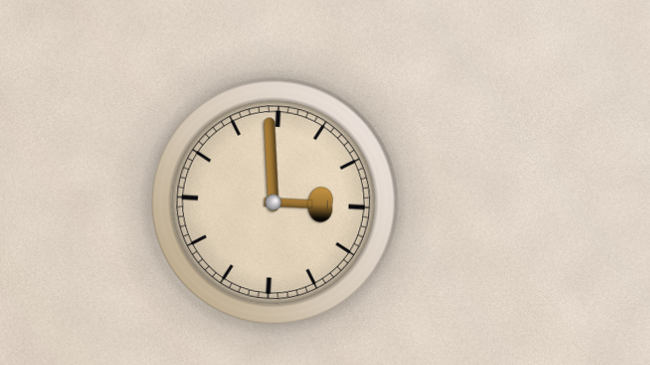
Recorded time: 2:59
